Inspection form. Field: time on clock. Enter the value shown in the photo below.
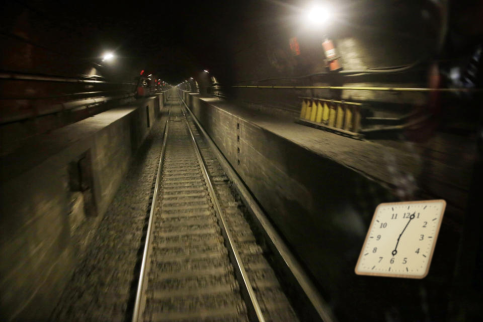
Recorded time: 6:03
